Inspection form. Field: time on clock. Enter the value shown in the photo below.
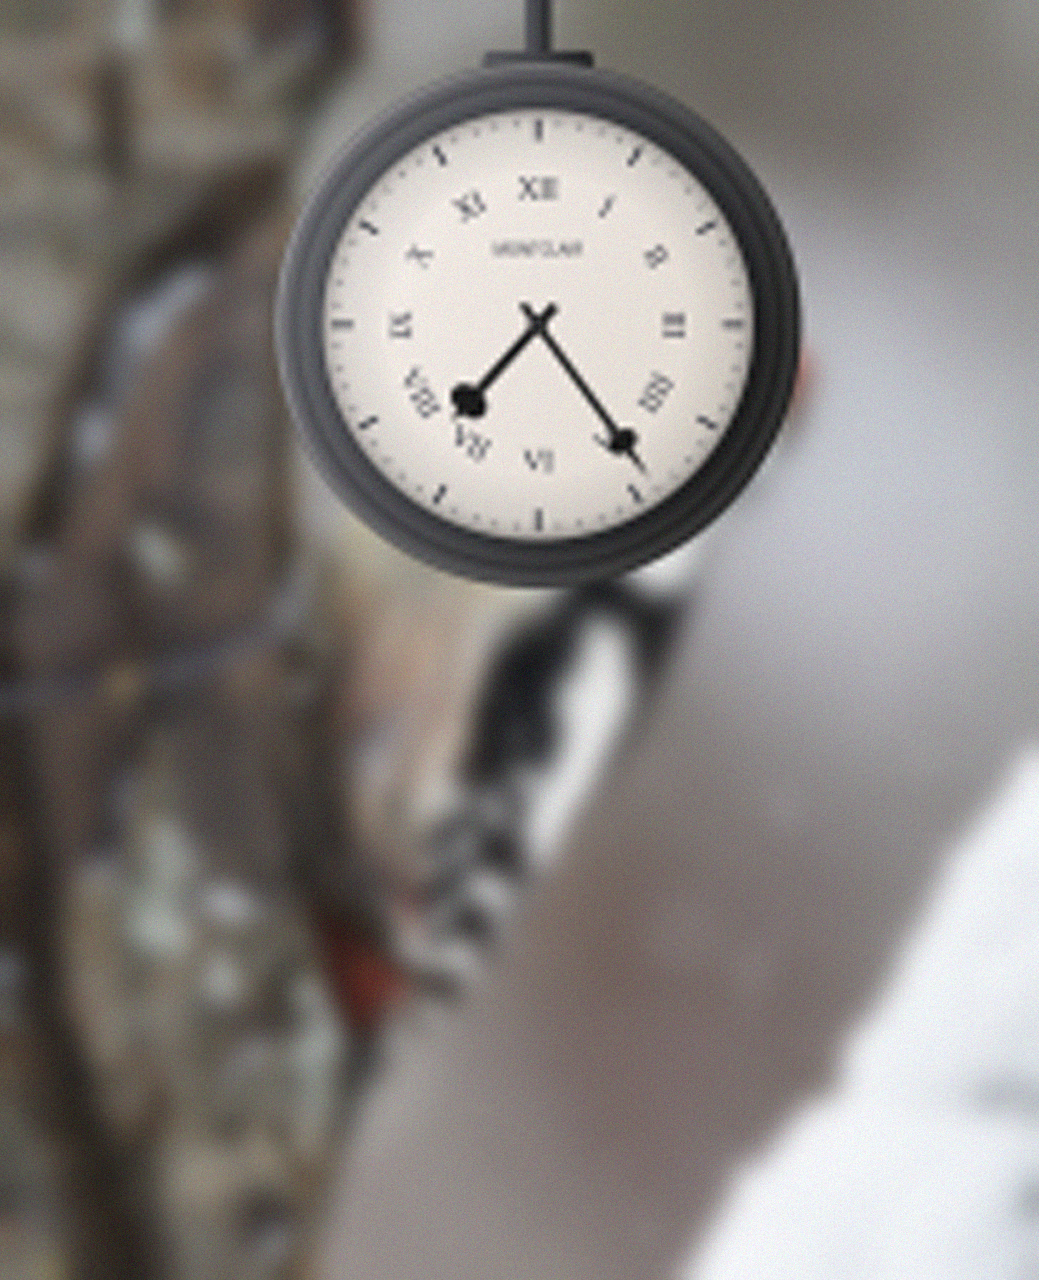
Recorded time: 7:24
